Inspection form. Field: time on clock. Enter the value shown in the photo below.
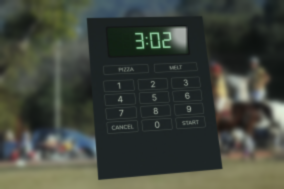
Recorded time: 3:02
